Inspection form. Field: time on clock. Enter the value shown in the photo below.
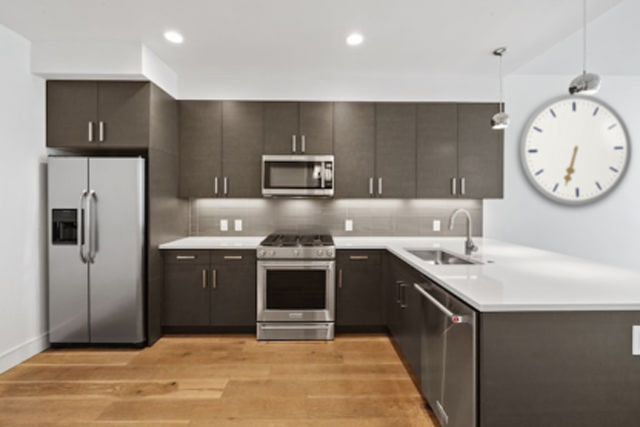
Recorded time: 6:33
